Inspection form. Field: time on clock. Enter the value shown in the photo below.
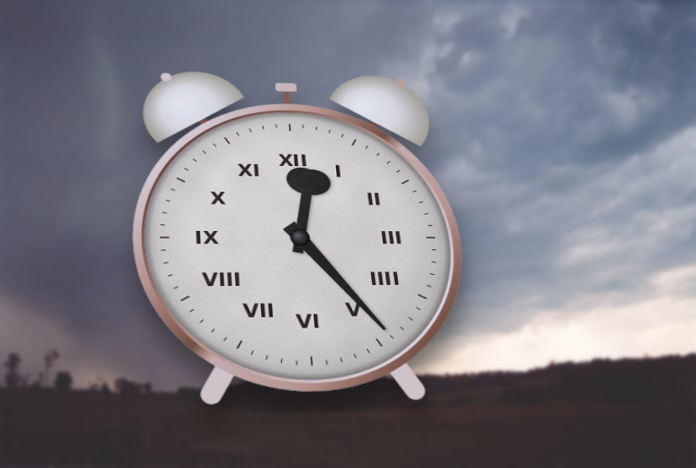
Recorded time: 12:24
